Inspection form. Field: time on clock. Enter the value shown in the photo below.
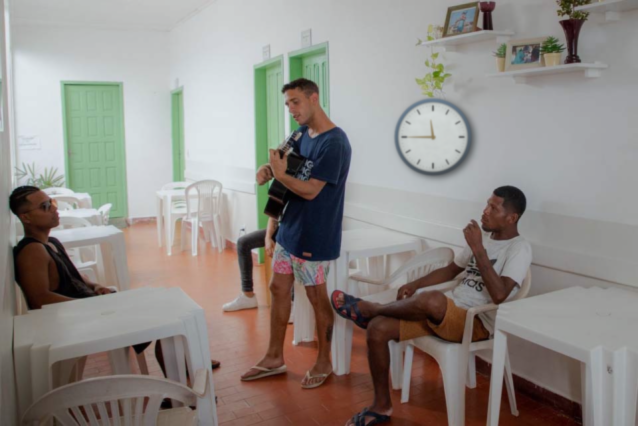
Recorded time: 11:45
